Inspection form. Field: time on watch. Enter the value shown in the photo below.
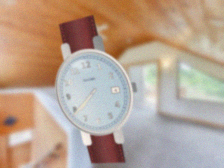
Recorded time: 7:39
